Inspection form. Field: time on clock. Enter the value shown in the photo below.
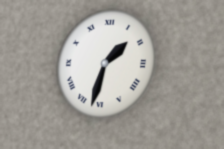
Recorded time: 1:32
